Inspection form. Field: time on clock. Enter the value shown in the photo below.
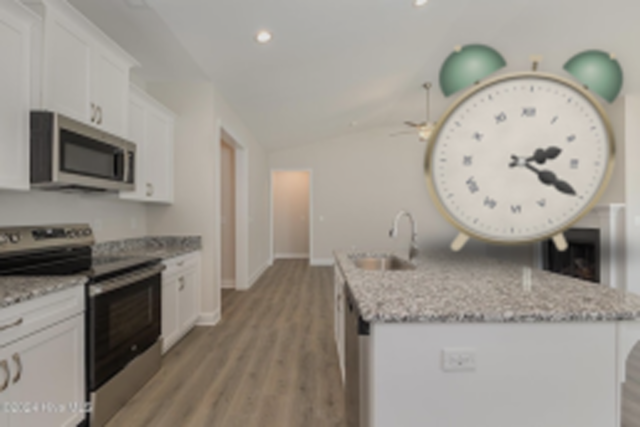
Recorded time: 2:20
